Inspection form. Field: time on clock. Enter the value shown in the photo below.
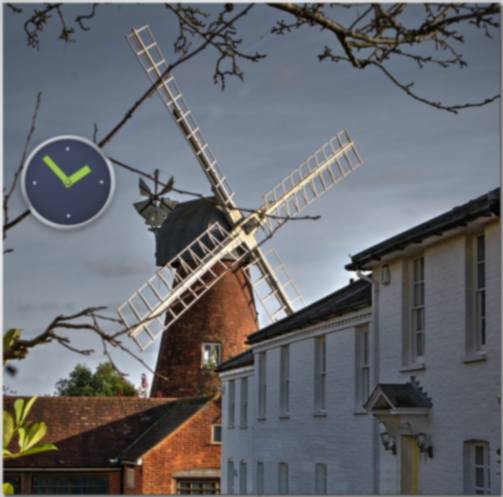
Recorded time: 1:53
